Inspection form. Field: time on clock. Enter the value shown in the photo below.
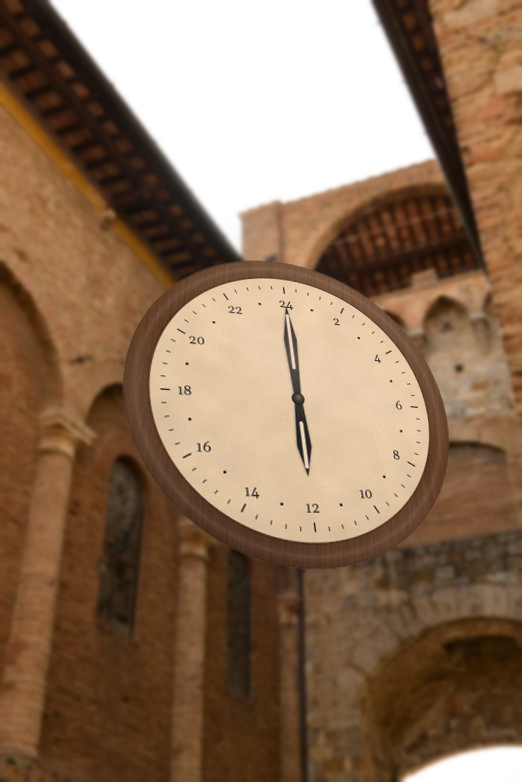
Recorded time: 12:00
